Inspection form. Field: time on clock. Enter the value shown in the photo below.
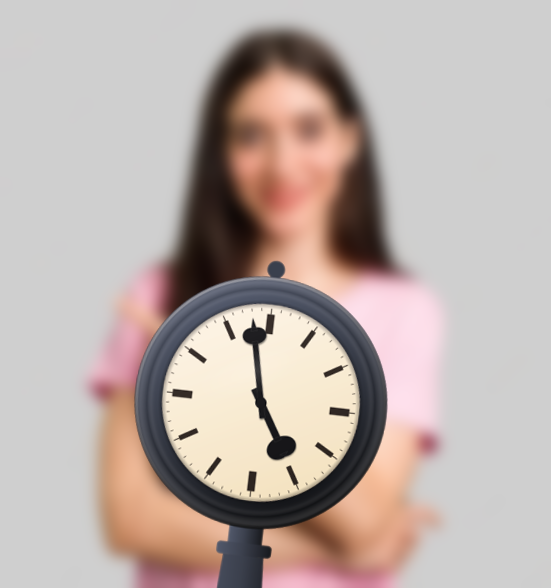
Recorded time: 4:58
